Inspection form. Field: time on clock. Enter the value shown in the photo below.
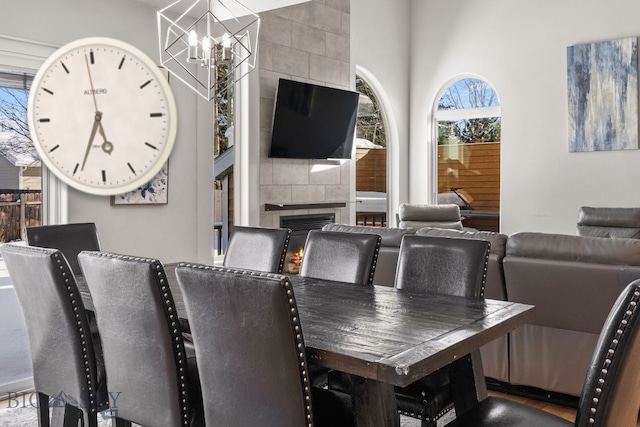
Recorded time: 5:33:59
